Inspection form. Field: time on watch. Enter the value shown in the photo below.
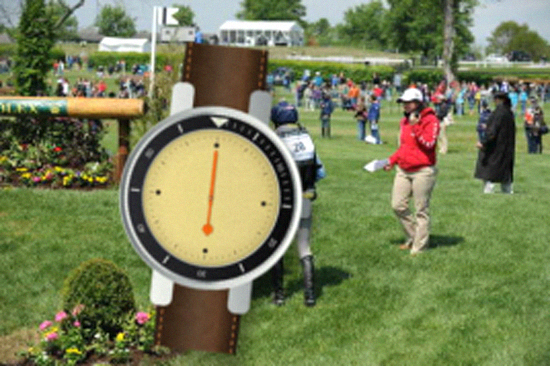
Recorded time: 6:00
